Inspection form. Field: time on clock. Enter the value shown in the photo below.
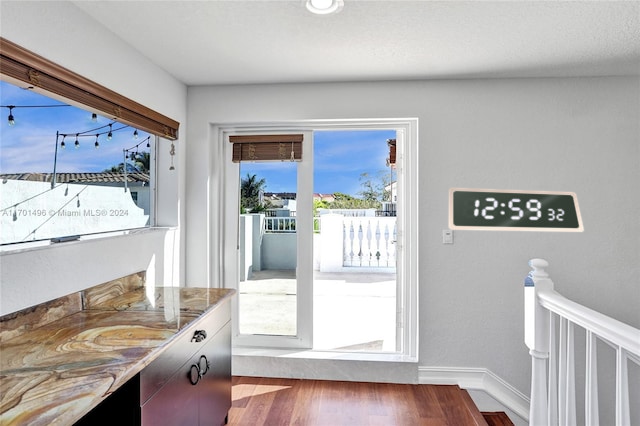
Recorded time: 12:59:32
